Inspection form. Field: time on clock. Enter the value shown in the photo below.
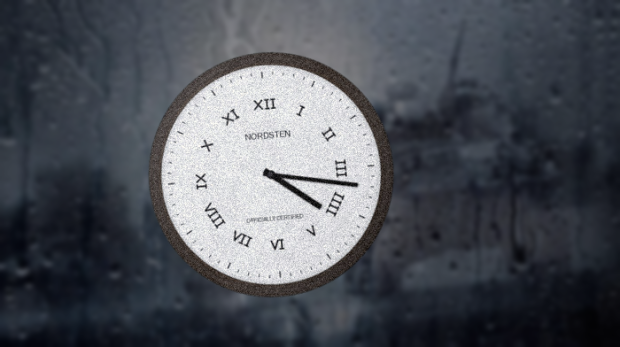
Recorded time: 4:17
